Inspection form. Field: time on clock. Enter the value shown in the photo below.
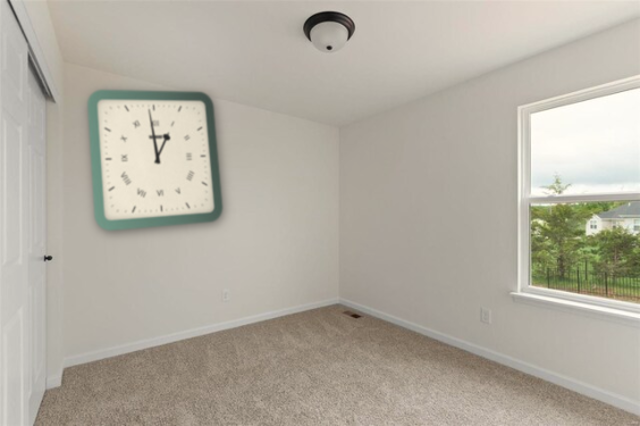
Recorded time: 12:59
